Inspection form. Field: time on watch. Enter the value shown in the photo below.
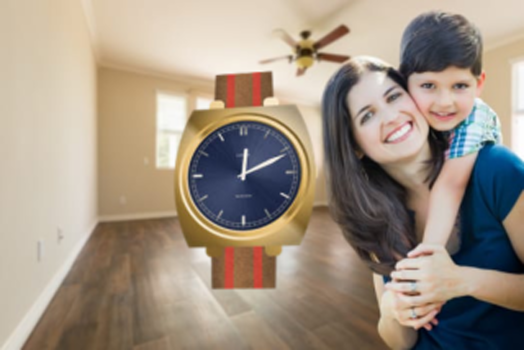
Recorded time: 12:11
